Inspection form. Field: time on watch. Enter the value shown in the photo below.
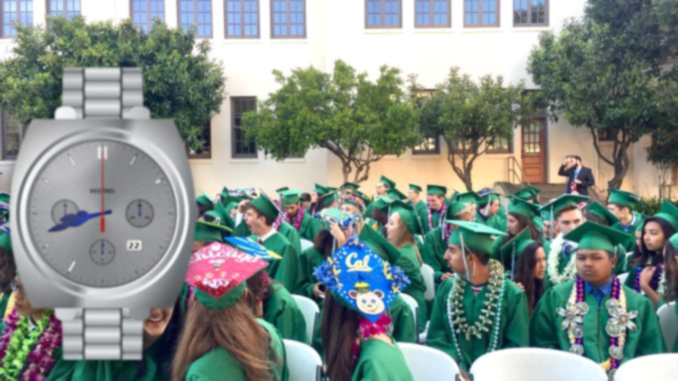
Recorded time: 8:42
